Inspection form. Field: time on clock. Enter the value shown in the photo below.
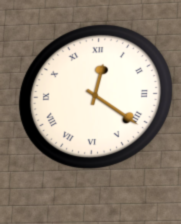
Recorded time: 12:21
